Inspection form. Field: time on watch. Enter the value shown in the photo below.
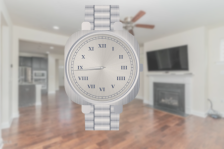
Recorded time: 8:44
